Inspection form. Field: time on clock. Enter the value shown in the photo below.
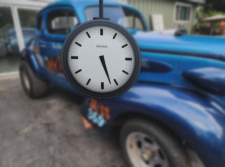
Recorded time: 5:27
